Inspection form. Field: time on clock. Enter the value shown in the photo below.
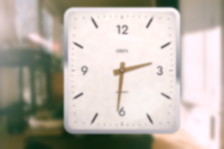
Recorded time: 2:31
